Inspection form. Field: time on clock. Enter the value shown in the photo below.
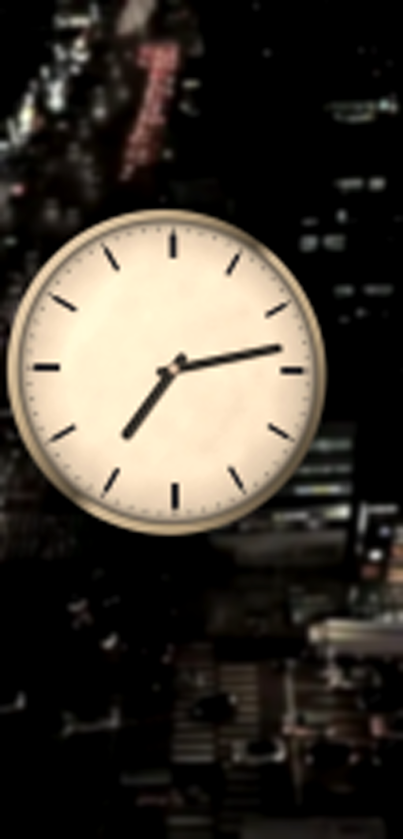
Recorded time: 7:13
